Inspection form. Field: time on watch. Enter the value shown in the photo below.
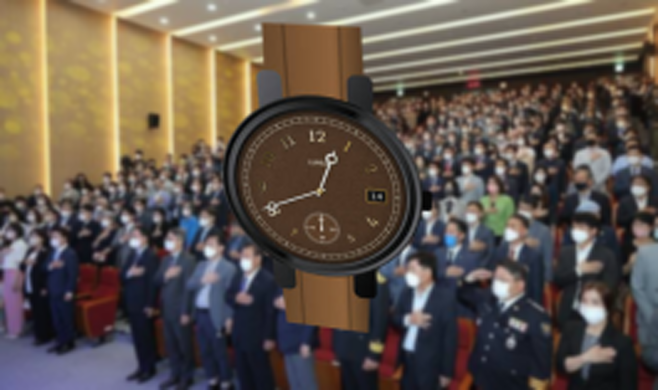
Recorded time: 12:41
